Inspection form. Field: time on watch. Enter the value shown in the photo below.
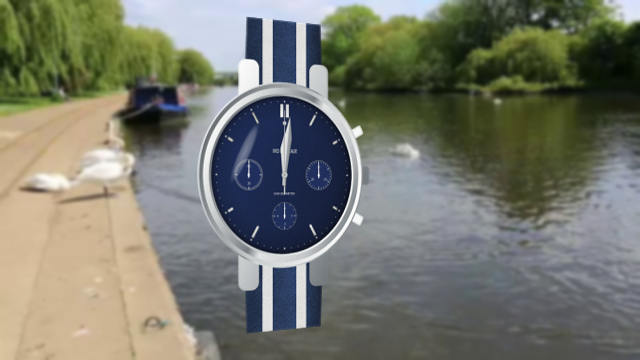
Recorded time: 12:01
